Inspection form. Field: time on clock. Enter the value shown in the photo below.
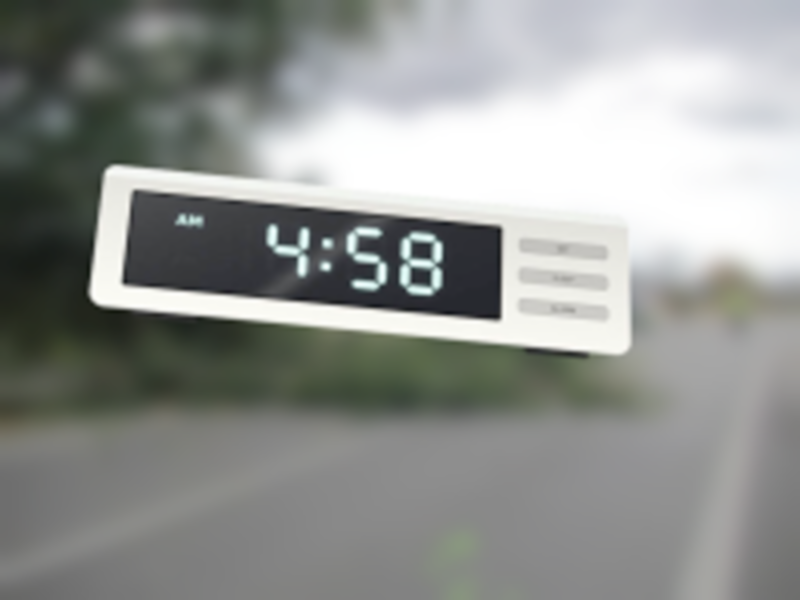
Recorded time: 4:58
